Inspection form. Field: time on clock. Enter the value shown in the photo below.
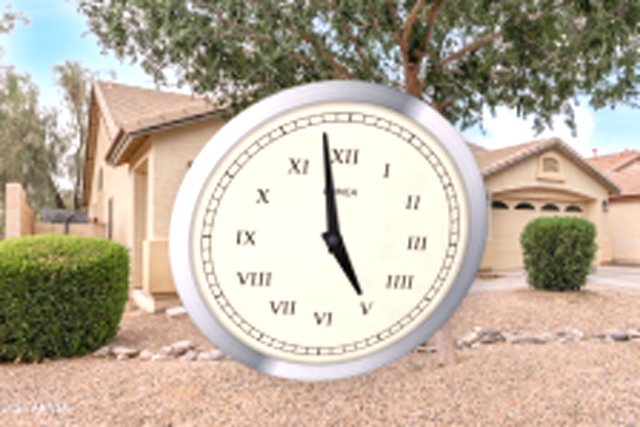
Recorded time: 4:58
